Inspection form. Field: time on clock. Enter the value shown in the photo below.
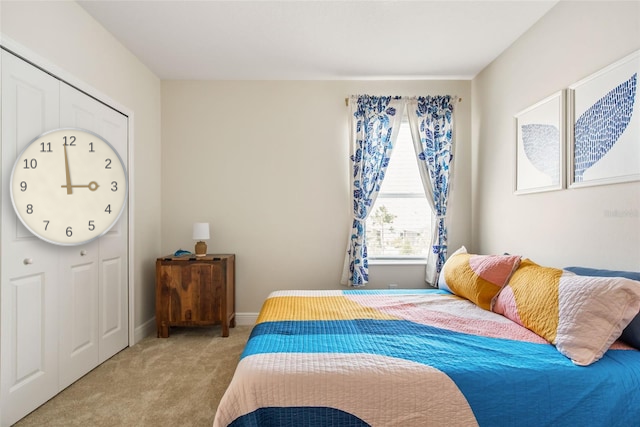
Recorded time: 2:59
